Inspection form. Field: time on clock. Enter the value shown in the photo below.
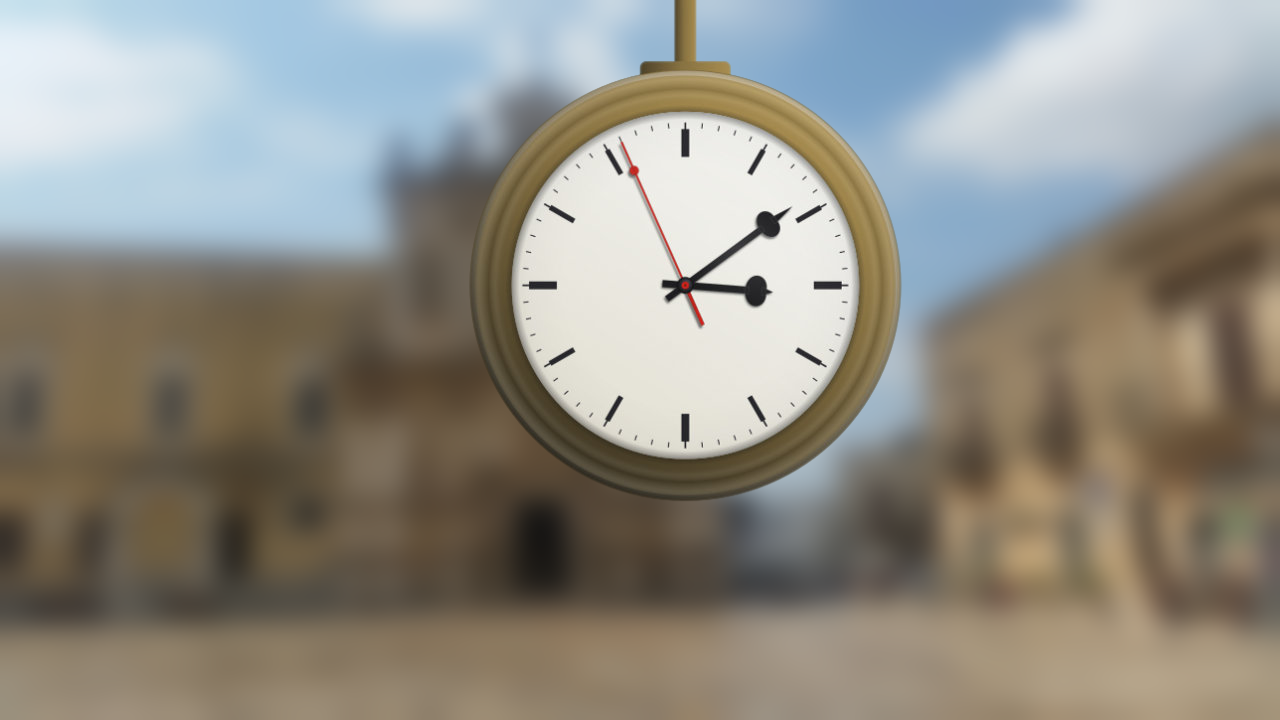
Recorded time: 3:08:56
